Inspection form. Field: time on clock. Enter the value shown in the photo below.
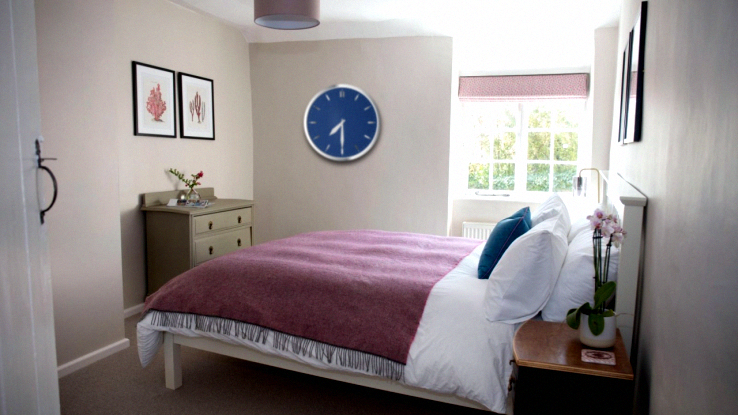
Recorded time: 7:30
